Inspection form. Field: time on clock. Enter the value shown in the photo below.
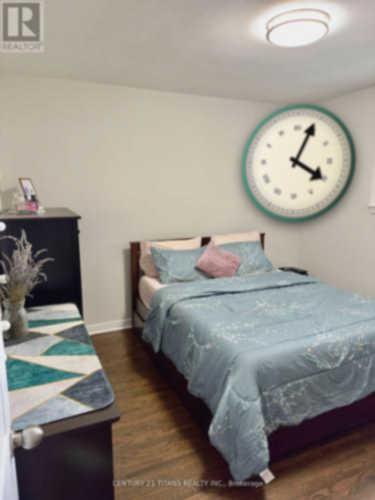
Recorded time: 4:04
